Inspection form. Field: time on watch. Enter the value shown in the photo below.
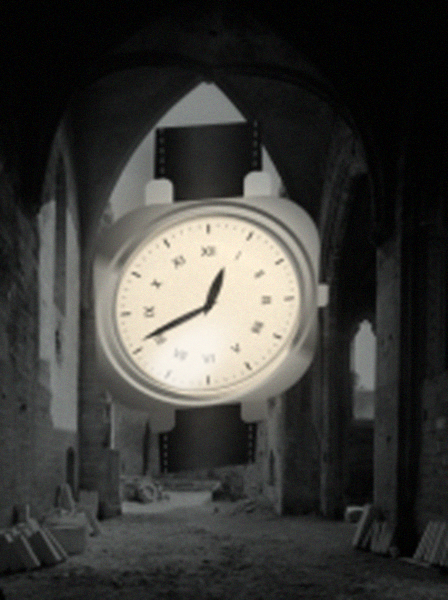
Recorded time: 12:41
